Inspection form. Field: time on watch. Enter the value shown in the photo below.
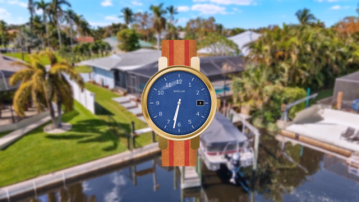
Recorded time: 6:32
